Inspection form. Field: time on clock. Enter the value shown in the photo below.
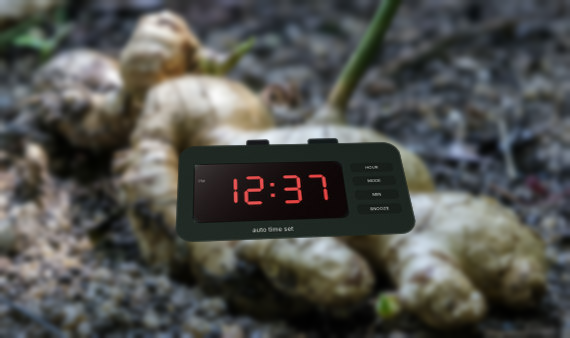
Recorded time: 12:37
